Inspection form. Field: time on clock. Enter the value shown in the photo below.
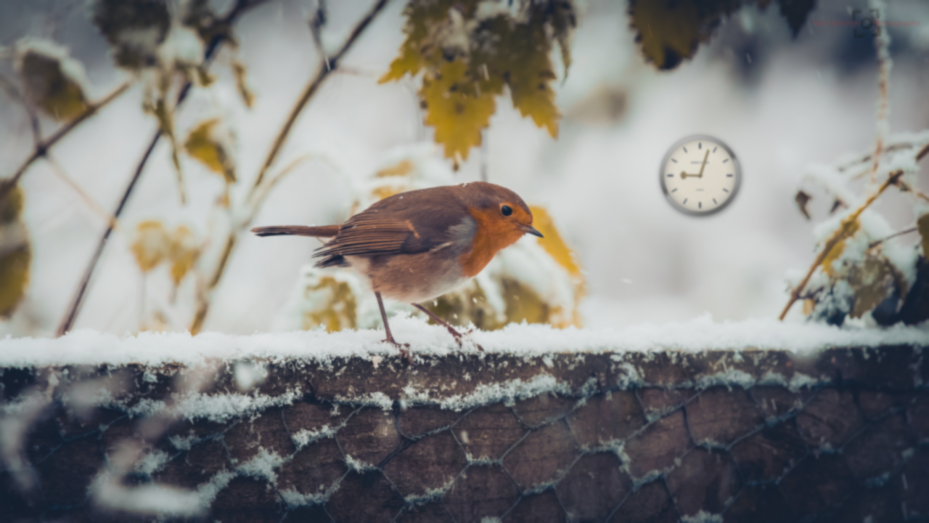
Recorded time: 9:03
